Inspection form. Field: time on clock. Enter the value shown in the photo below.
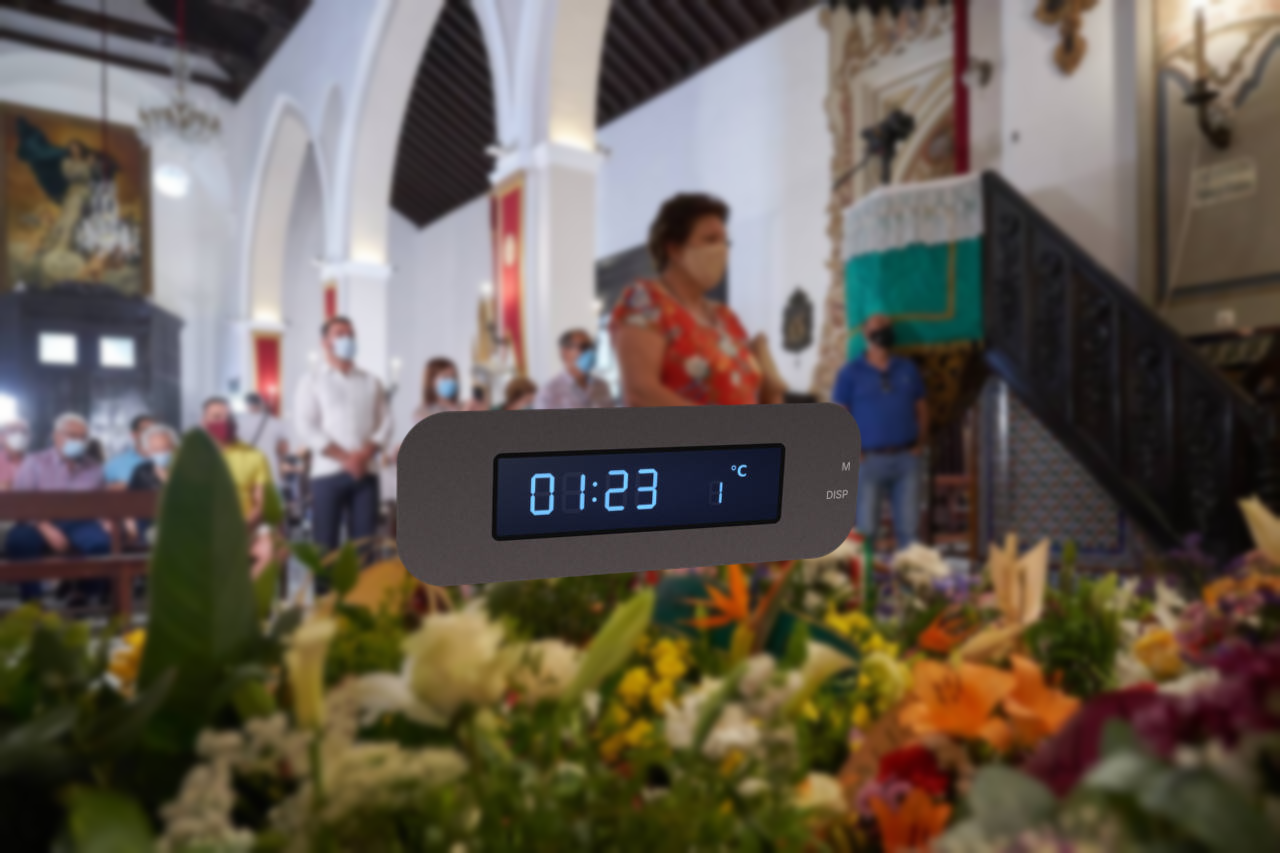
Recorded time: 1:23
